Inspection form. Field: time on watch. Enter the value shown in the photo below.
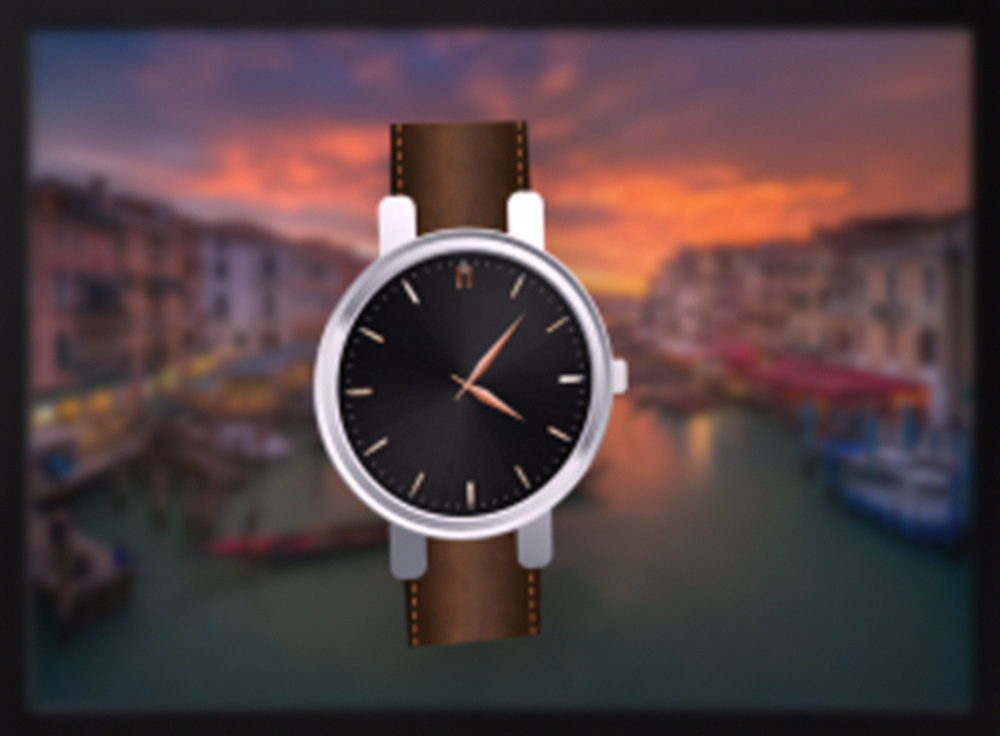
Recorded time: 4:07
